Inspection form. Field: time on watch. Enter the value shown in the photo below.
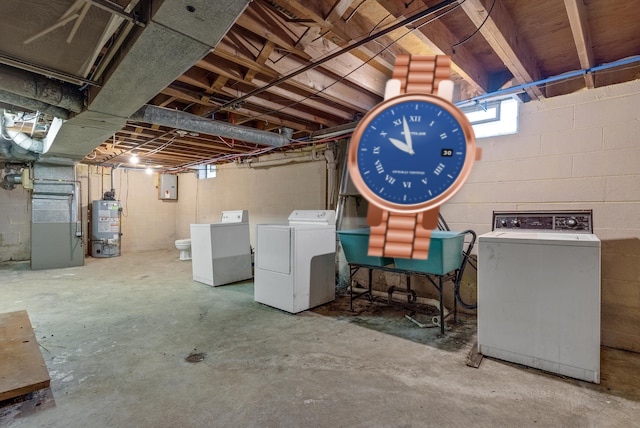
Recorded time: 9:57
